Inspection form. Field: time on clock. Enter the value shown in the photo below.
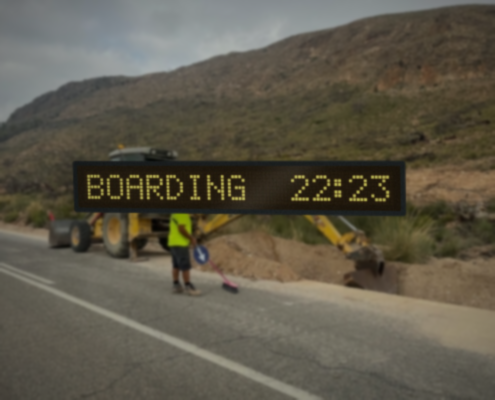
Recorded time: 22:23
